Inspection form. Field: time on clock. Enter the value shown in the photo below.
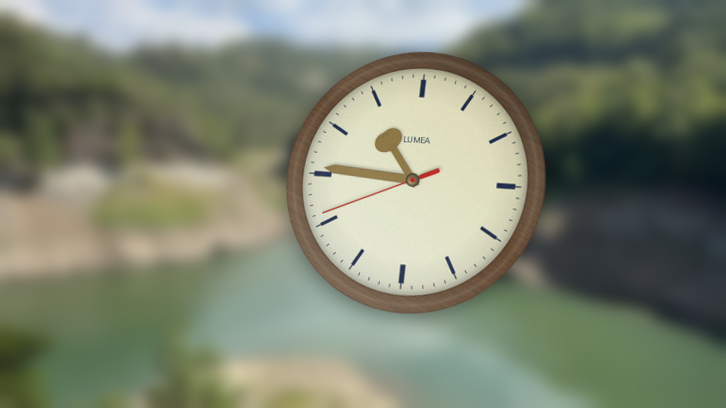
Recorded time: 10:45:41
